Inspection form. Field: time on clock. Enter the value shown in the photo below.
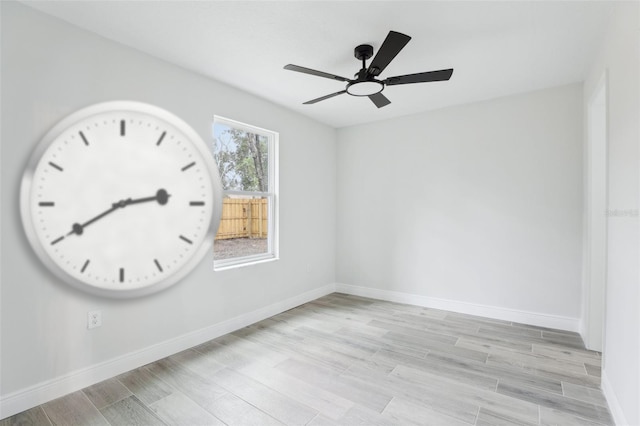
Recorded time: 2:40
